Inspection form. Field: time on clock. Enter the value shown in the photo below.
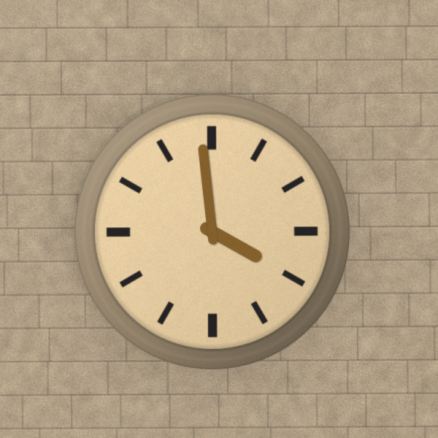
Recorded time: 3:59
